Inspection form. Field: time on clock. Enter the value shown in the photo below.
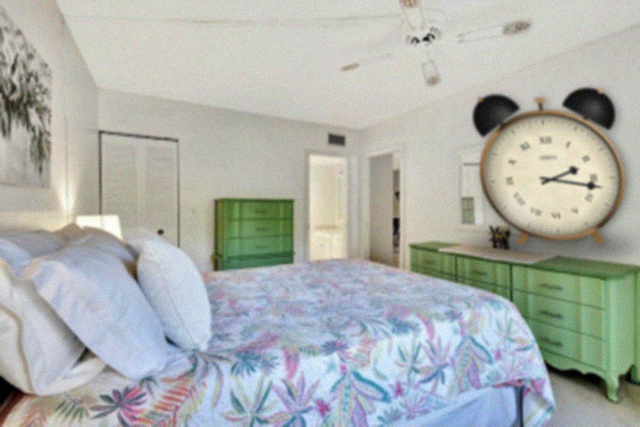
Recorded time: 2:17
